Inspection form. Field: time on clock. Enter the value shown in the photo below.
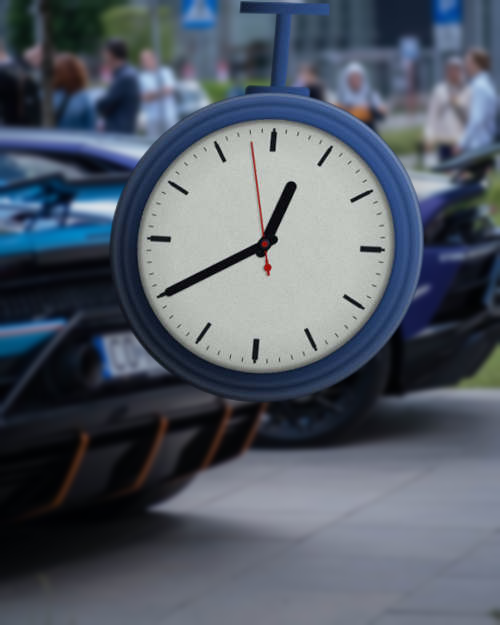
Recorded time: 12:39:58
